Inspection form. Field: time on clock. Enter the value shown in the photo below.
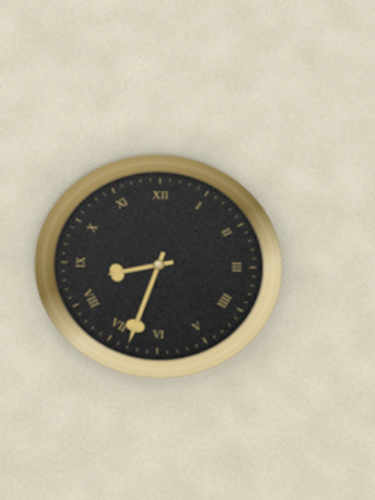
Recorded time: 8:33
